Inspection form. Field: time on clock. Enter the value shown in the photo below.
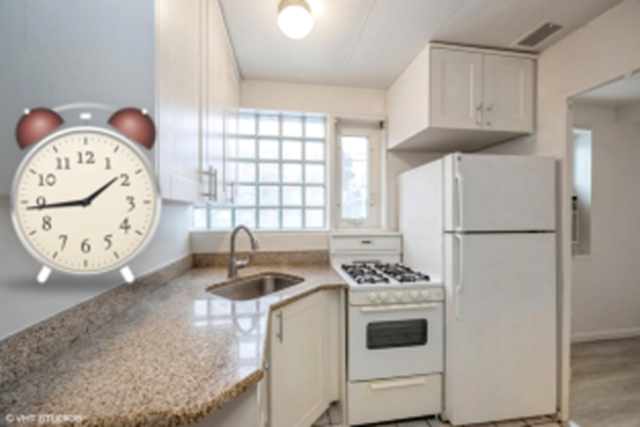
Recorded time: 1:44
